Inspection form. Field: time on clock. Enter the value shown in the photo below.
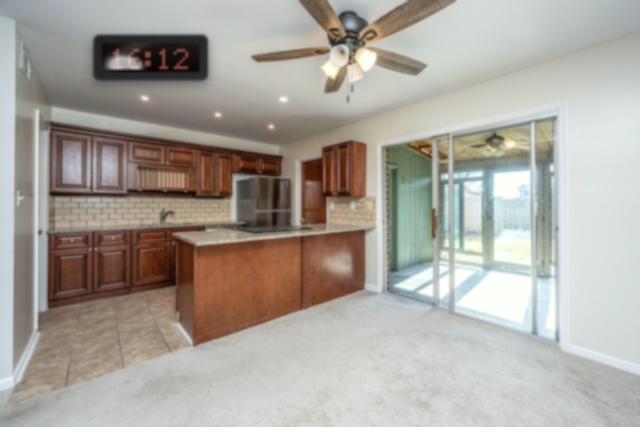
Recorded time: 16:12
